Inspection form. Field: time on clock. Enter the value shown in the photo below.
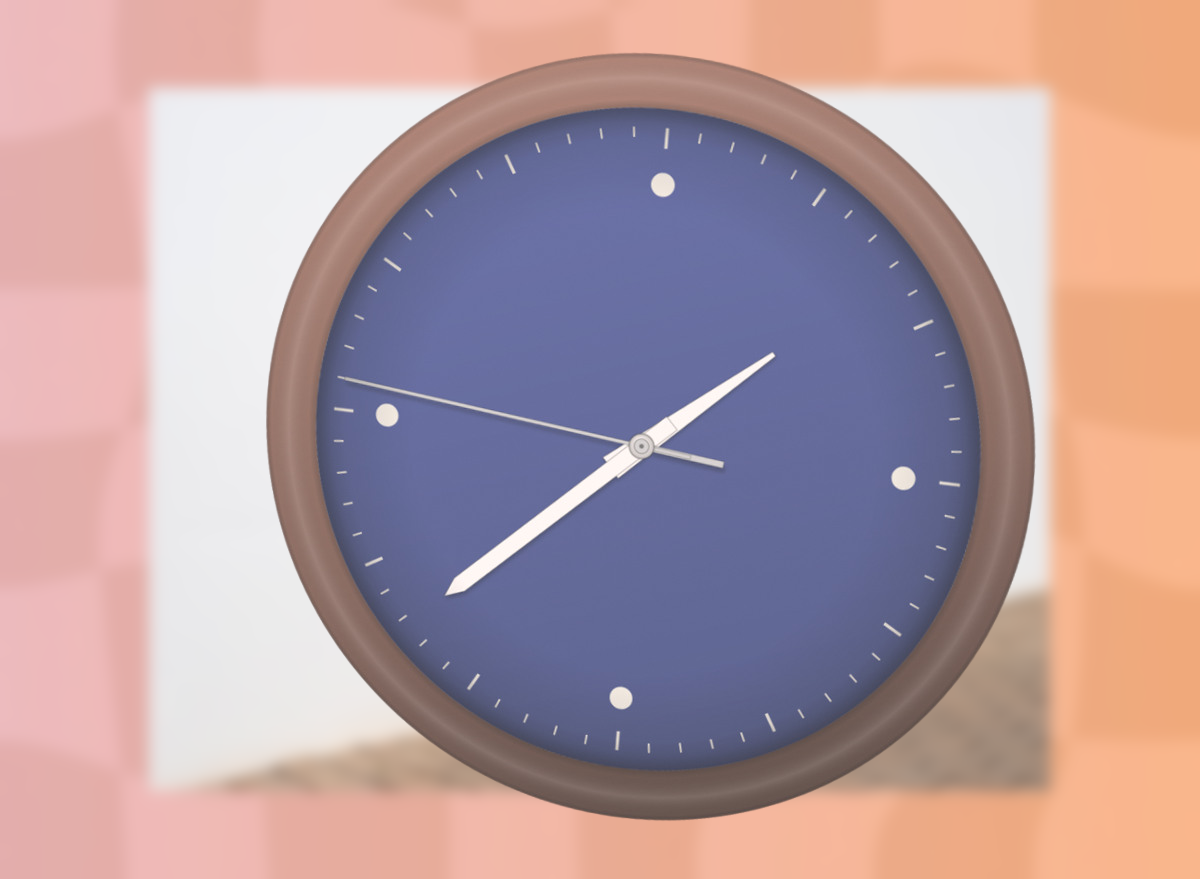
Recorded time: 1:37:46
